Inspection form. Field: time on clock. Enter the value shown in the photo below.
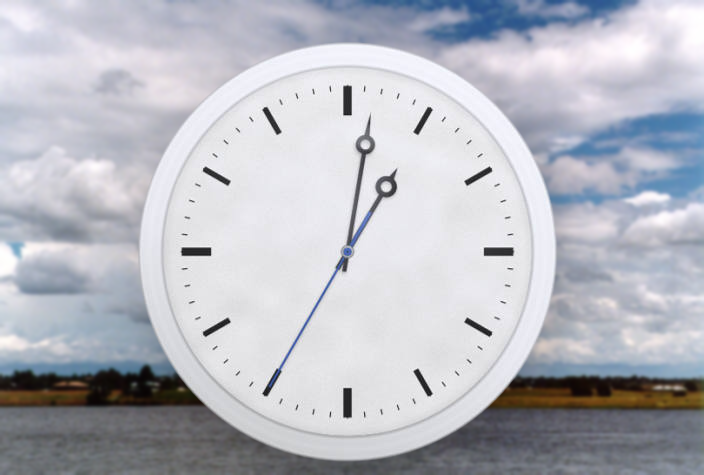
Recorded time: 1:01:35
